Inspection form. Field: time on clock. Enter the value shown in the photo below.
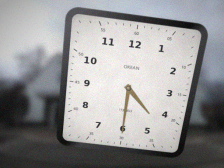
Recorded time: 4:30
